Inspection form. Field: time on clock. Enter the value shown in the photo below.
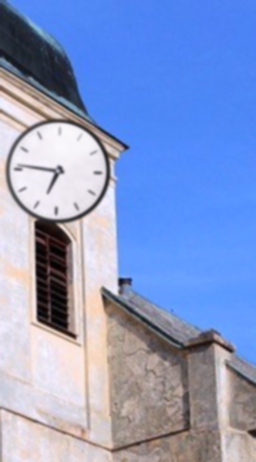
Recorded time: 6:46
